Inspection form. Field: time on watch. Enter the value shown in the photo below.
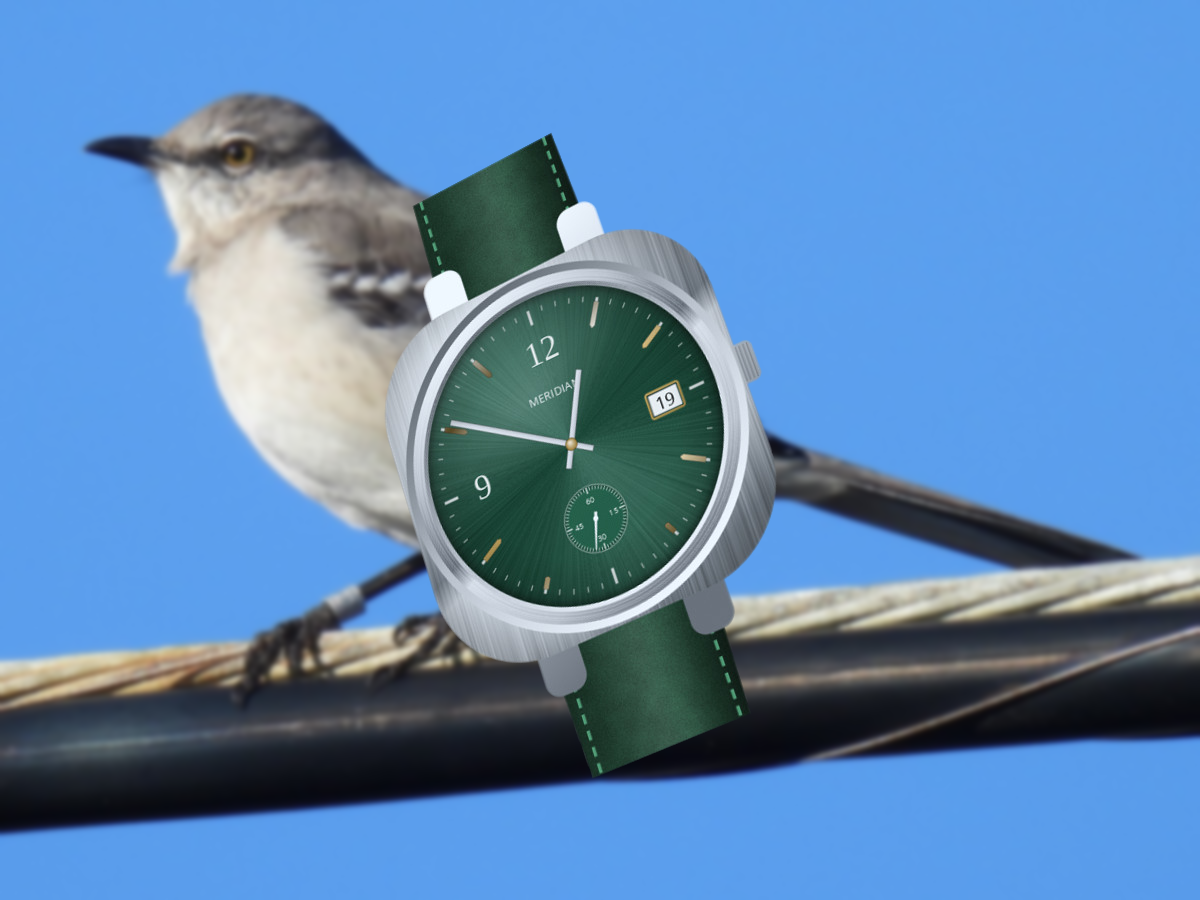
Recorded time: 12:50:33
